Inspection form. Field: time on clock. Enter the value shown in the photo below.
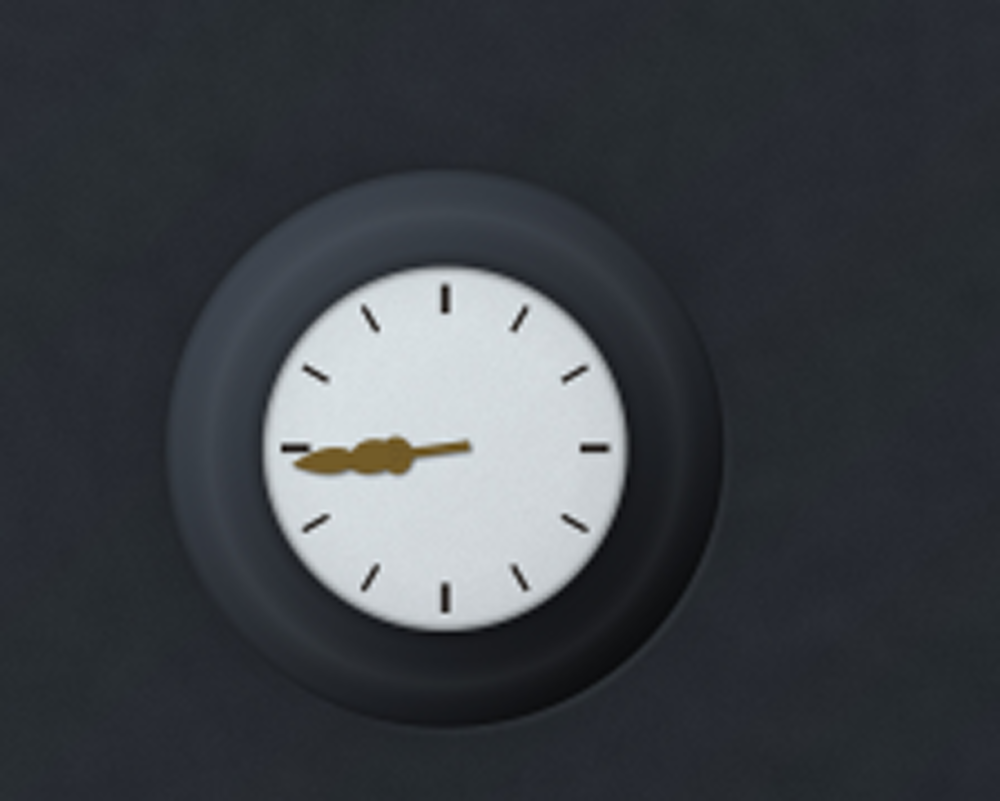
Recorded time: 8:44
